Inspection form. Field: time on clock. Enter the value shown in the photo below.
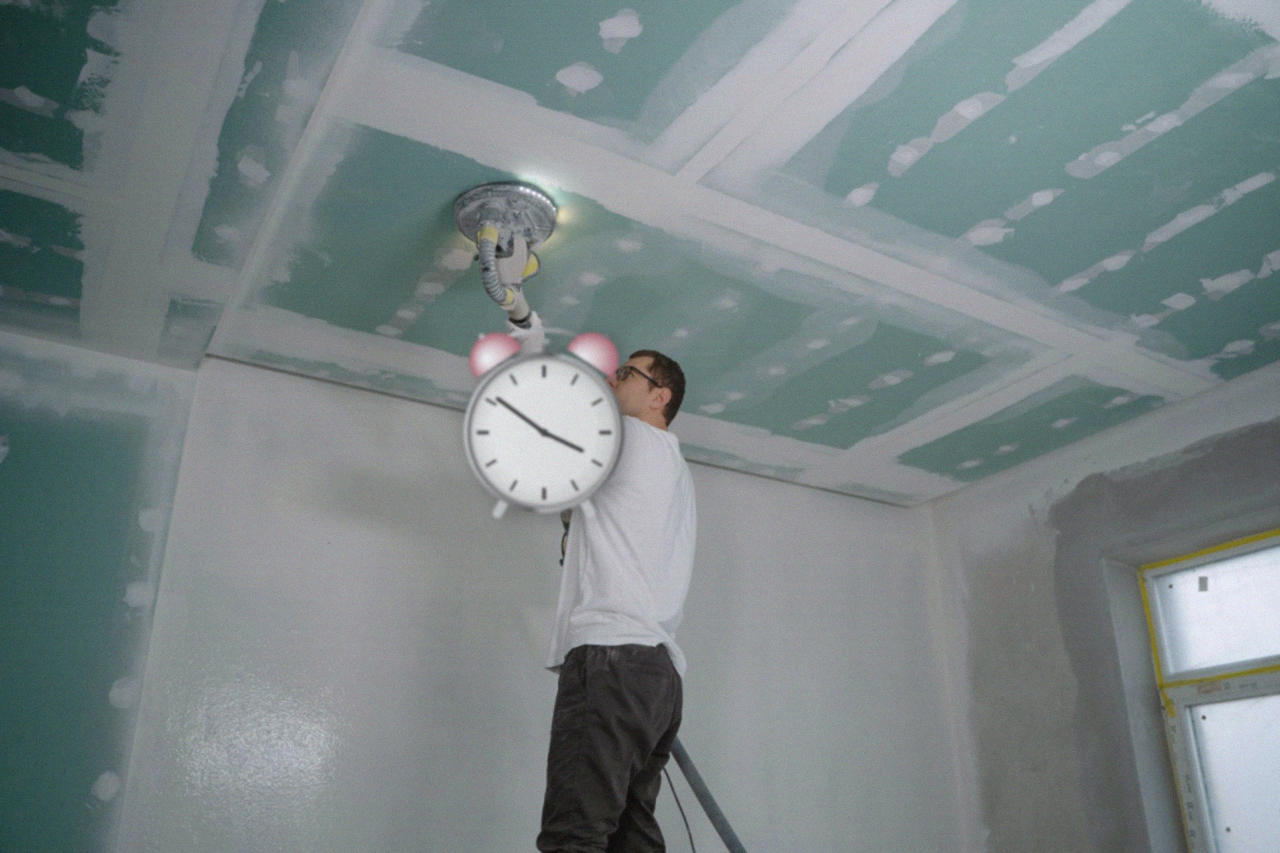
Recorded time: 3:51
